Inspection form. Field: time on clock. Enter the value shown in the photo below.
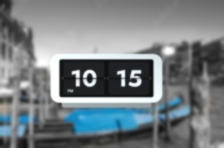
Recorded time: 10:15
